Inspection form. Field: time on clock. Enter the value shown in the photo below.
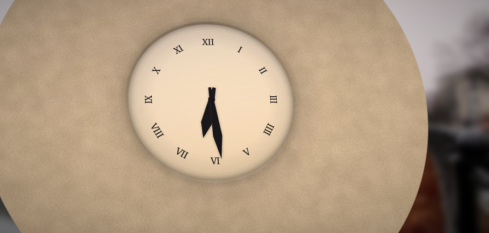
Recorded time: 6:29
